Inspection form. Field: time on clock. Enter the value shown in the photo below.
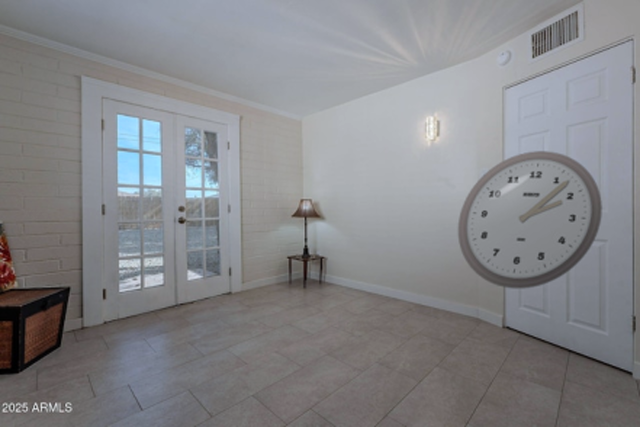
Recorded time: 2:07
